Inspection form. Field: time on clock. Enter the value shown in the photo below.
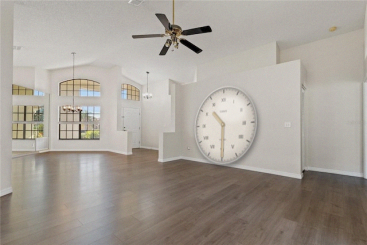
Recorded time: 10:30
